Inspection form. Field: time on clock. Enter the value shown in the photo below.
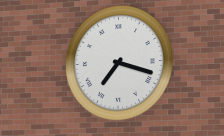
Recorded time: 7:18
